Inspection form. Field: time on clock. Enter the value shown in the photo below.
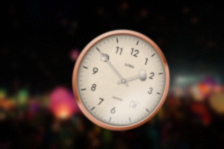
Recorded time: 1:50
